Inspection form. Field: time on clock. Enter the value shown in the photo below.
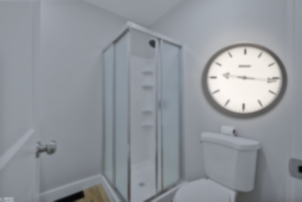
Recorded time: 9:16
